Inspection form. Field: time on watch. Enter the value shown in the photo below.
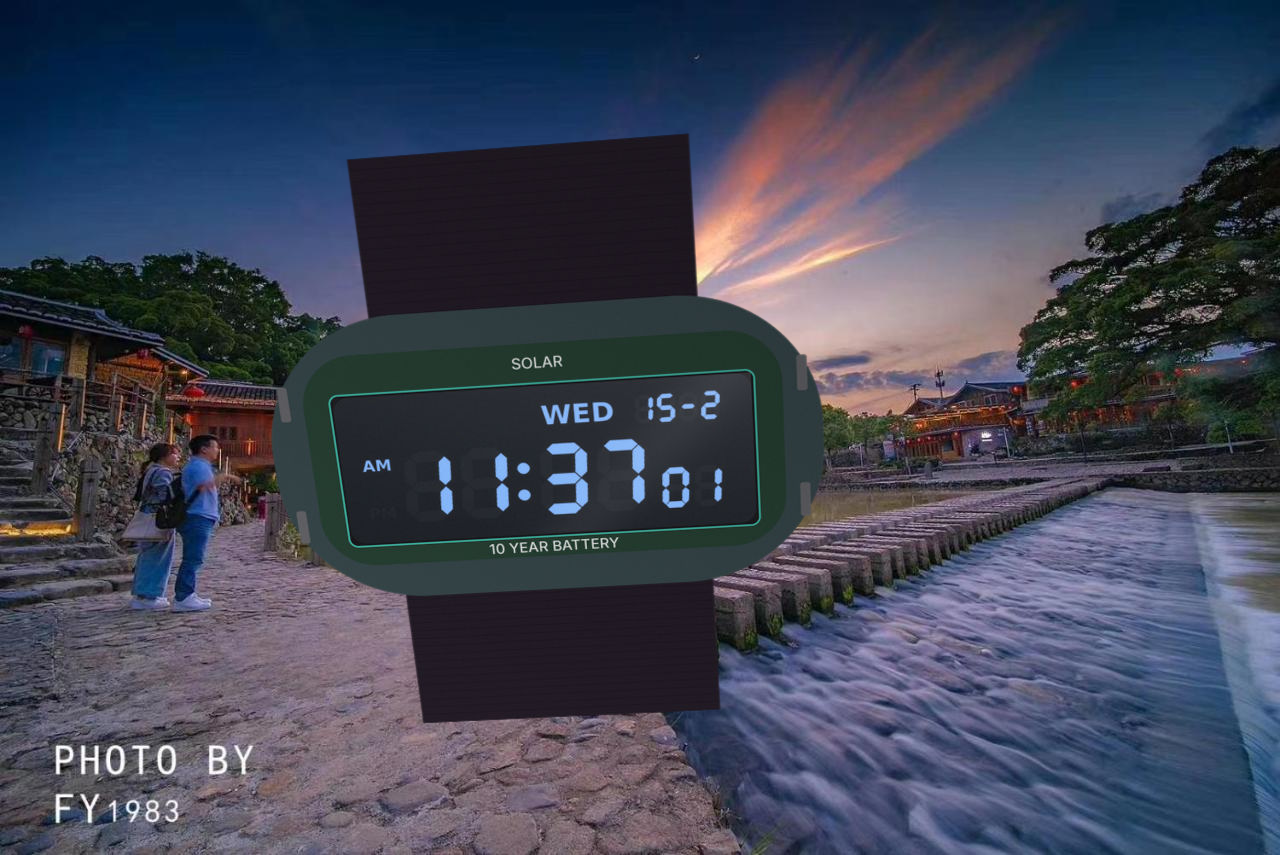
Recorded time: 11:37:01
